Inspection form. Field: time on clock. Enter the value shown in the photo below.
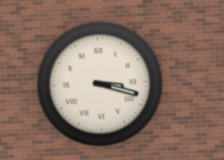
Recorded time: 3:18
